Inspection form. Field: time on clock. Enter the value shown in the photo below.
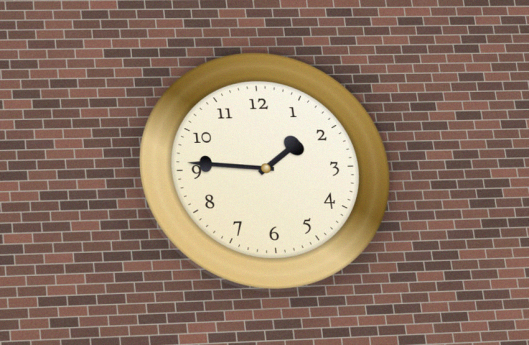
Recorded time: 1:46
